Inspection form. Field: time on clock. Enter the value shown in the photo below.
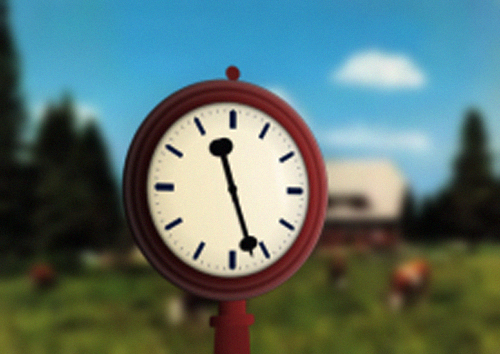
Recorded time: 11:27
